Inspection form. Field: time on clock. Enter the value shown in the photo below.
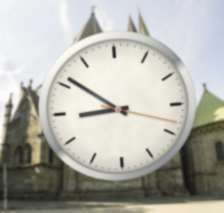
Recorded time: 8:51:18
